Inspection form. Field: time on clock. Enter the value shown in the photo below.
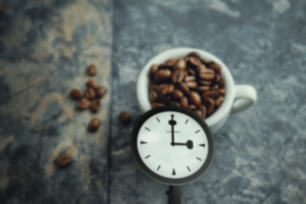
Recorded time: 3:00
